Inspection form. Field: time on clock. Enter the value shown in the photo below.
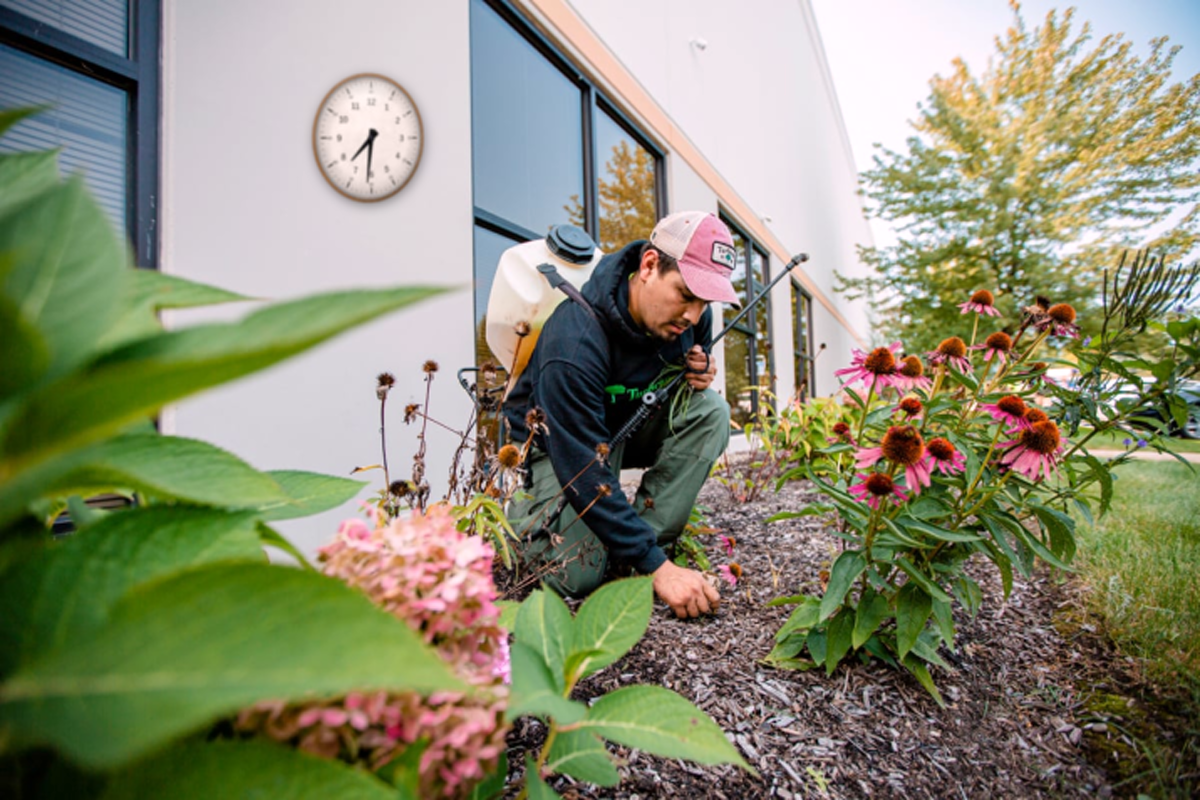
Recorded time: 7:31
